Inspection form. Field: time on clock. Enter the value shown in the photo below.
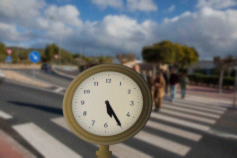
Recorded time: 5:25
